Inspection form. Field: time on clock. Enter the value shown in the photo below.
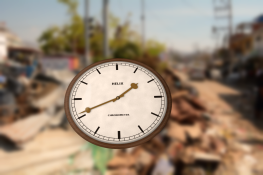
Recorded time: 1:41
